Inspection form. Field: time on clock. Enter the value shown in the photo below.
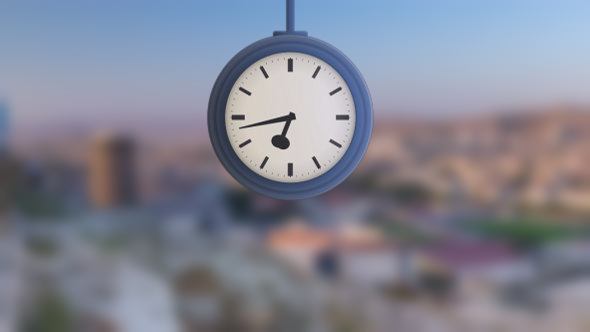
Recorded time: 6:43
